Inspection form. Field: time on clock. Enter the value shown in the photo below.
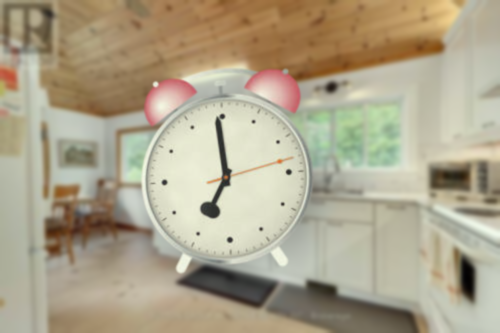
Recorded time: 6:59:13
